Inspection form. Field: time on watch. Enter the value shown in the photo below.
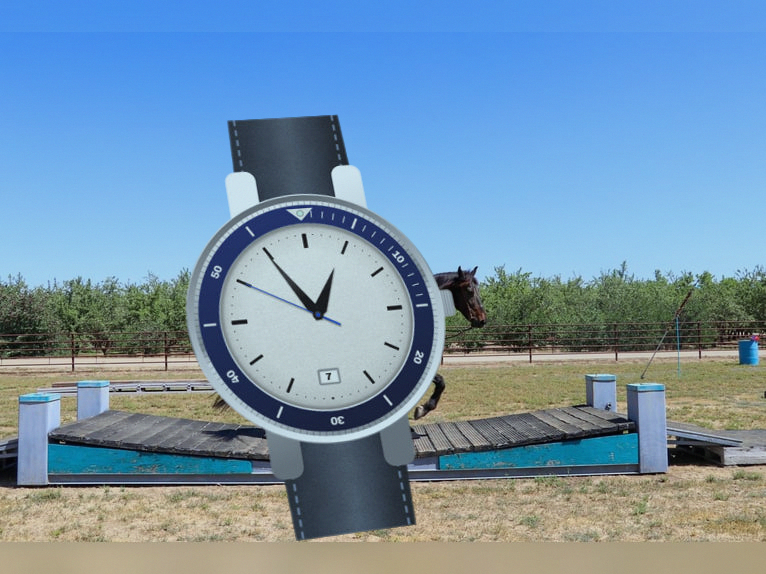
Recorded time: 12:54:50
